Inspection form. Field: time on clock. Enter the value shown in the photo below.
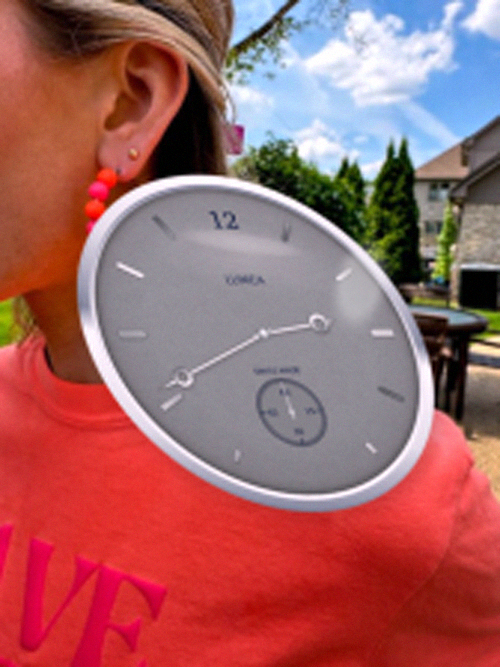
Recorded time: 2:41
